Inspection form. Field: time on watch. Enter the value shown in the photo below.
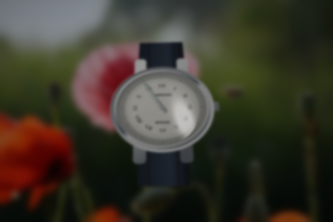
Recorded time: 10:55
